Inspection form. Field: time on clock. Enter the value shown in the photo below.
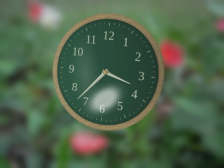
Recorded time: 3:37
